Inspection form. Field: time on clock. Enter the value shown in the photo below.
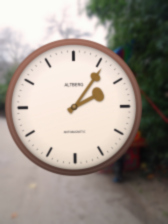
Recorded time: 2:06
